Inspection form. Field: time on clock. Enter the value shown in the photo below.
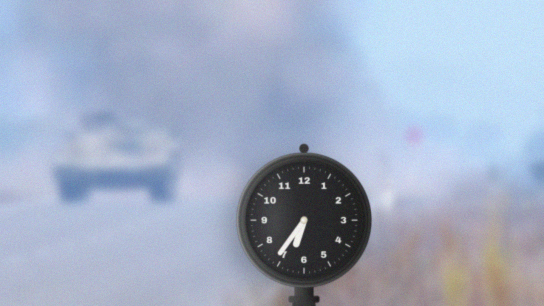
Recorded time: 6:36
